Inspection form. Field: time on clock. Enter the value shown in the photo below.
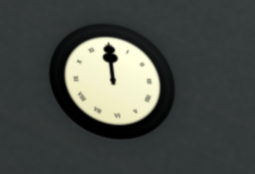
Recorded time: 12:00
